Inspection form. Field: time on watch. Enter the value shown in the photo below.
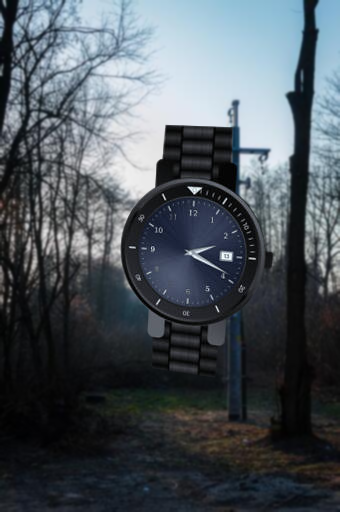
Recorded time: 2:19
